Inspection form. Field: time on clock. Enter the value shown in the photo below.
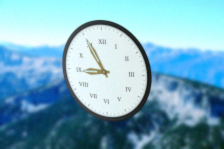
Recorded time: 8:55
